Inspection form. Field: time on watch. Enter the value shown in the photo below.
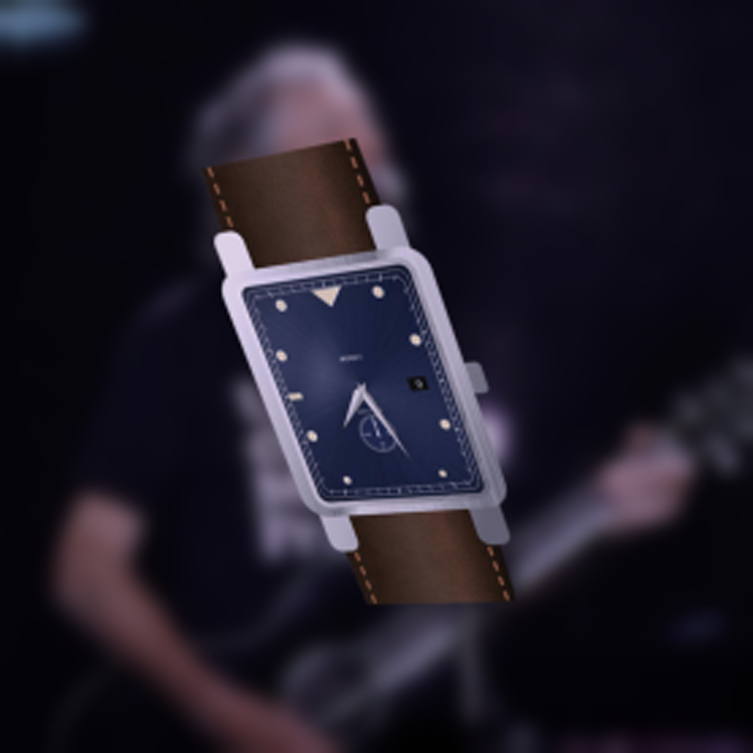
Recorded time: 7:27
